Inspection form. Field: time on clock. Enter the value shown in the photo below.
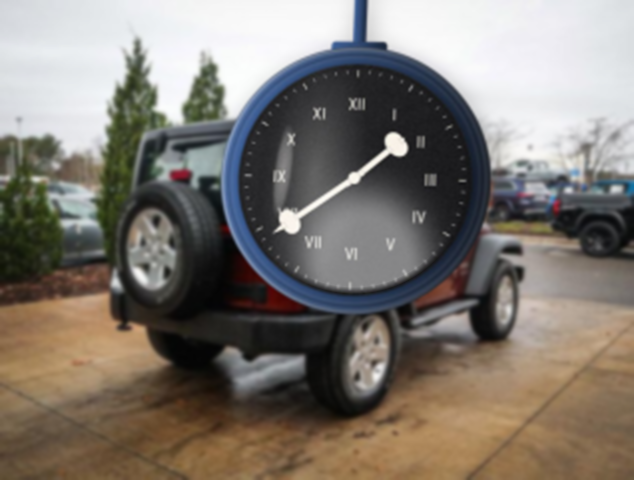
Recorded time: 1:39
